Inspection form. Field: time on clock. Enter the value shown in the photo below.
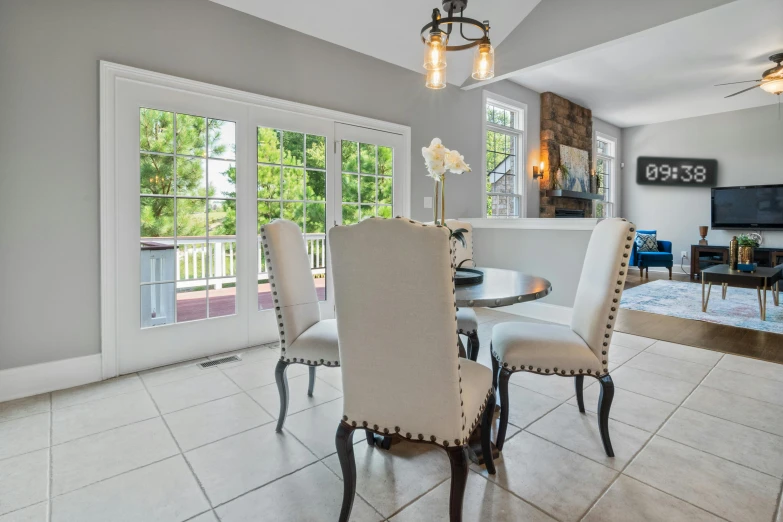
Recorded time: 9:38
